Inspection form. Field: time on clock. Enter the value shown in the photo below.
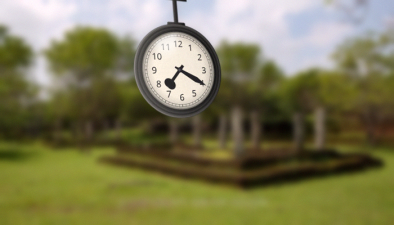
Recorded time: 7:20
